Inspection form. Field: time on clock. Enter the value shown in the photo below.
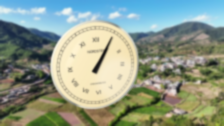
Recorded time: 1:05
